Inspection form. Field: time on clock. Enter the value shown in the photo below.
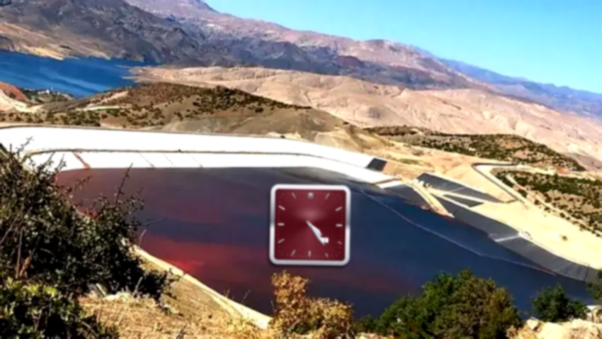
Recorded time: 4:24
